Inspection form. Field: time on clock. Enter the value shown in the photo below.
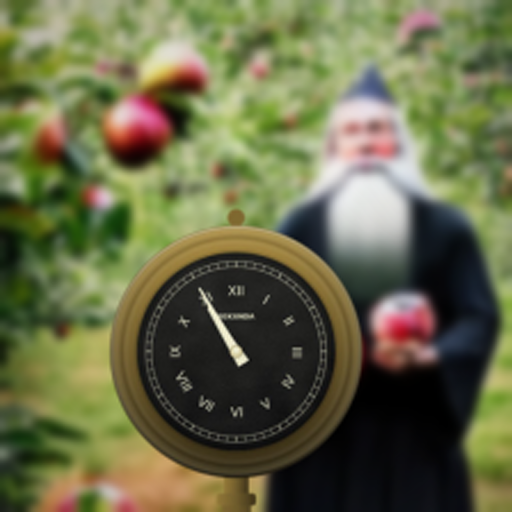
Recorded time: 10:55
